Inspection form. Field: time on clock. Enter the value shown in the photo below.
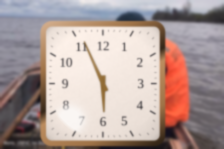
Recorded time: 5:56
